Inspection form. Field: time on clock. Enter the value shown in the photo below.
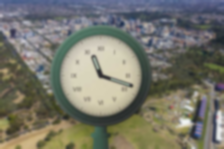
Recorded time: 11:18
